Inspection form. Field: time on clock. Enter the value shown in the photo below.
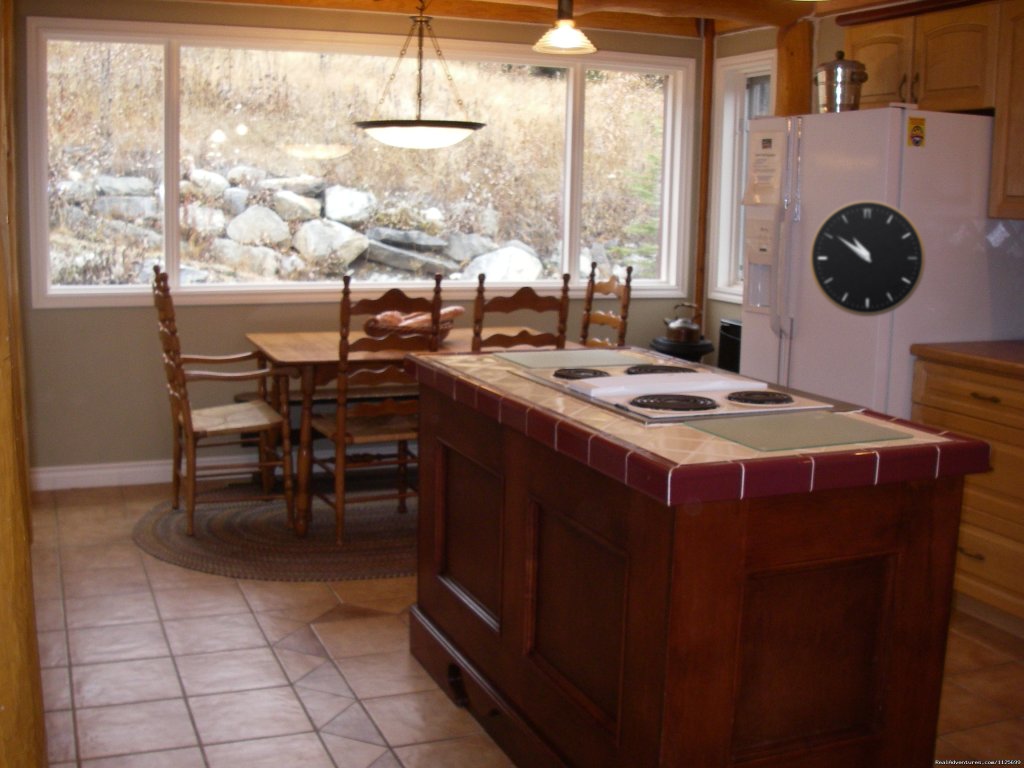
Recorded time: 10:51
